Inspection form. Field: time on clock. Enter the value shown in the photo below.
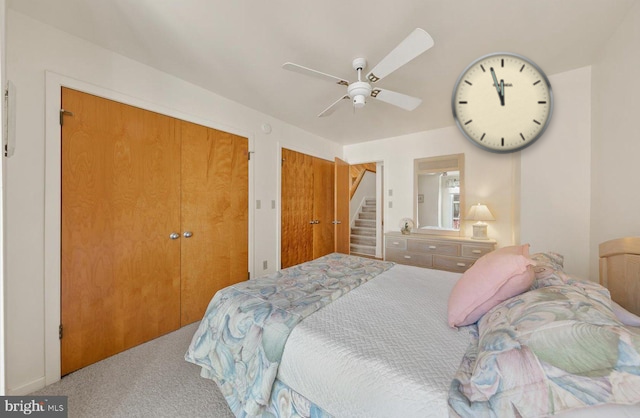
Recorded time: 11:57
